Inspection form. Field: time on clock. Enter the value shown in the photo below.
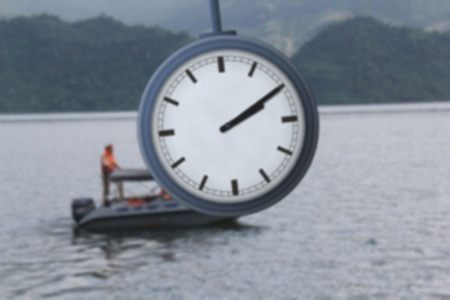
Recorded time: 2:10
